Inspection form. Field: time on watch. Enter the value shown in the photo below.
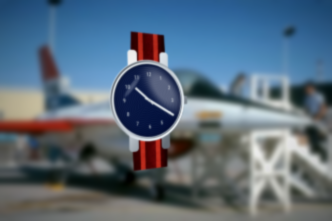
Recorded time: 10:20
